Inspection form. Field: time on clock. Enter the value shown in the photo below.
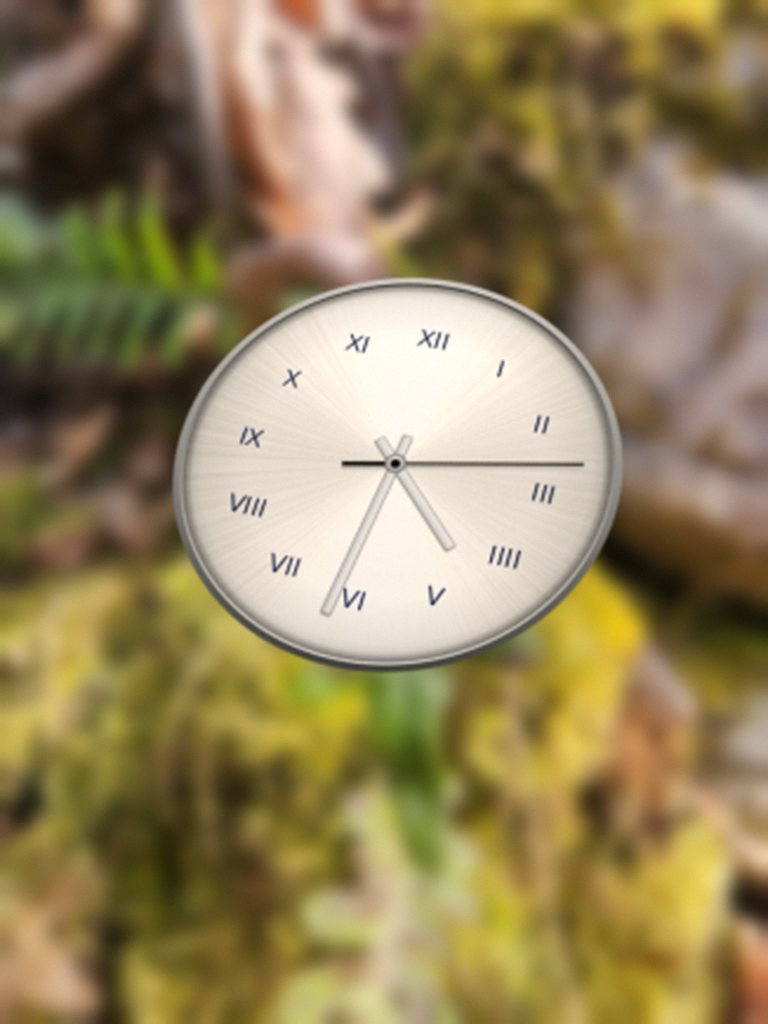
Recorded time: 4:31:13
